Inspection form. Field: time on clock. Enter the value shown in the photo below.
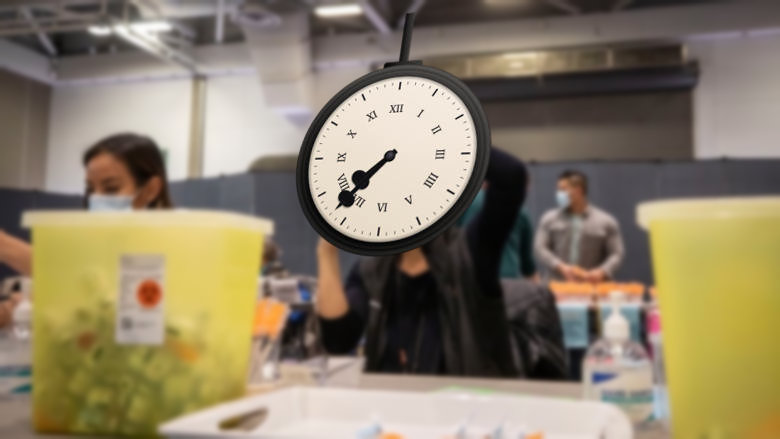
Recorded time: 7:37
